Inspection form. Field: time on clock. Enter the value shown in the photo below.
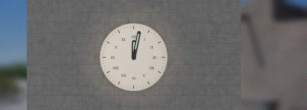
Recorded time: 12:02
